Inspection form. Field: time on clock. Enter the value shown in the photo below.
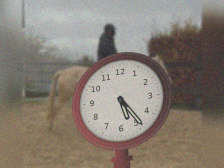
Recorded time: 5:24
